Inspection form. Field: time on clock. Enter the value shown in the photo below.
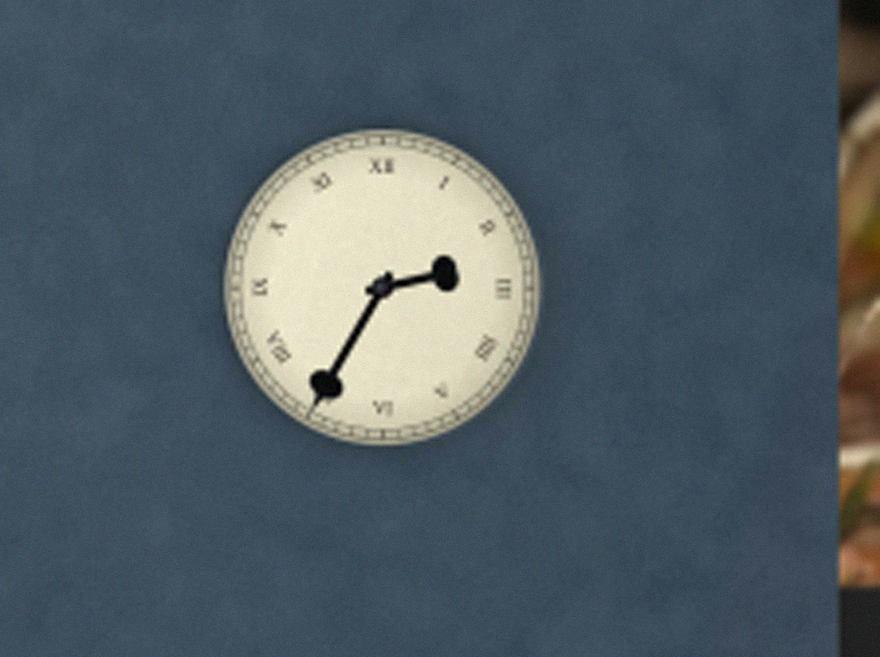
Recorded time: 2:35
